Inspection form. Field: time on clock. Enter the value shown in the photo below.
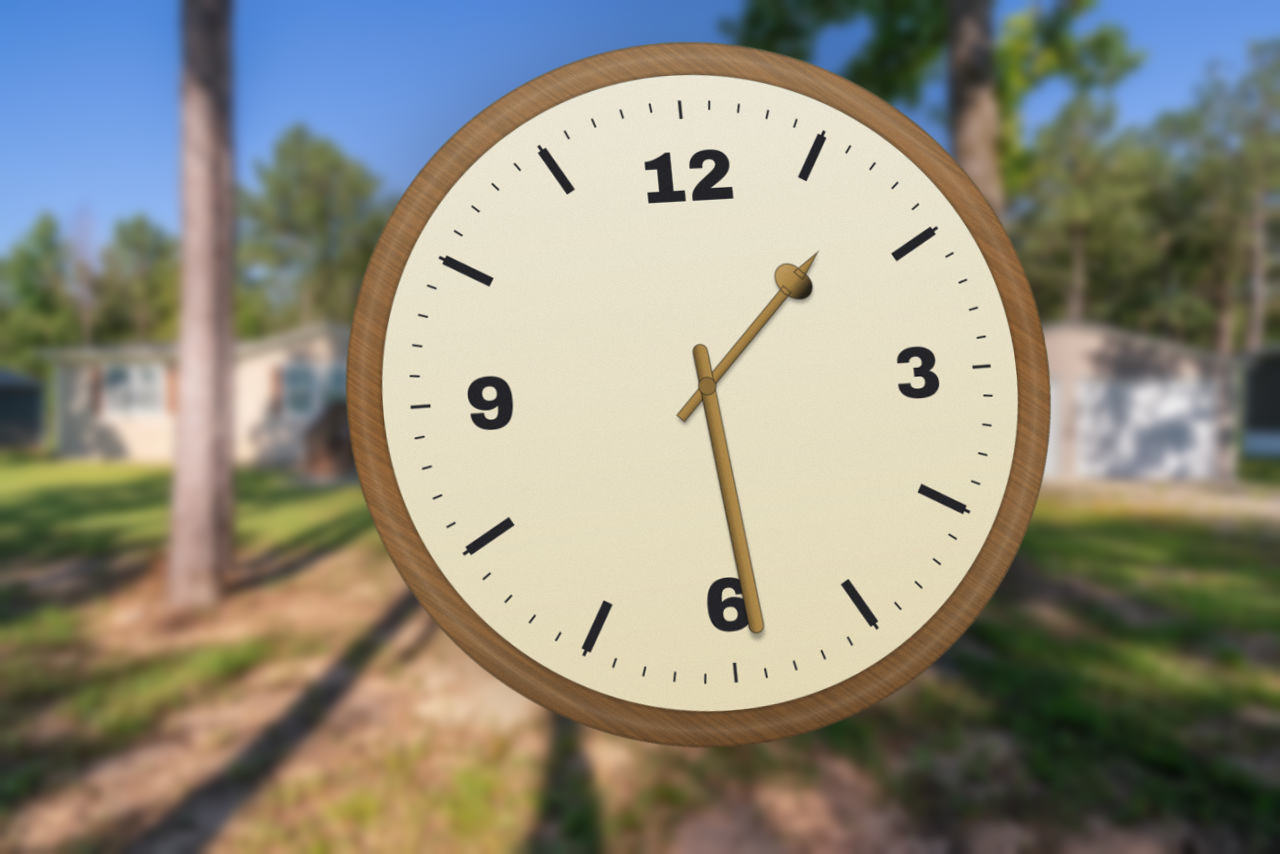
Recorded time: 1:29
